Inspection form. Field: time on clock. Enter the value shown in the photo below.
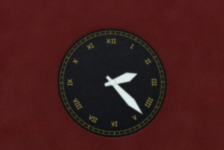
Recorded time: 2:23
